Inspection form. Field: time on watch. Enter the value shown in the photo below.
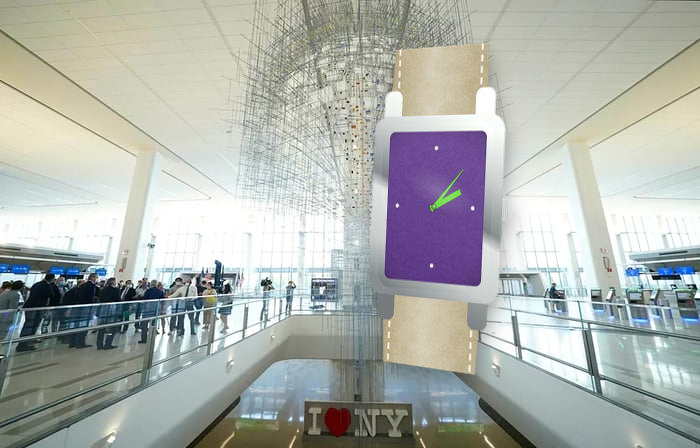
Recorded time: 2:07
